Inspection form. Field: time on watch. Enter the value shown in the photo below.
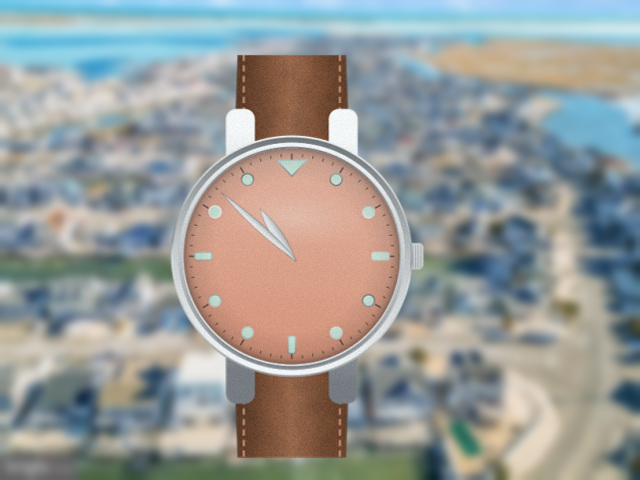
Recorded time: 10:52
